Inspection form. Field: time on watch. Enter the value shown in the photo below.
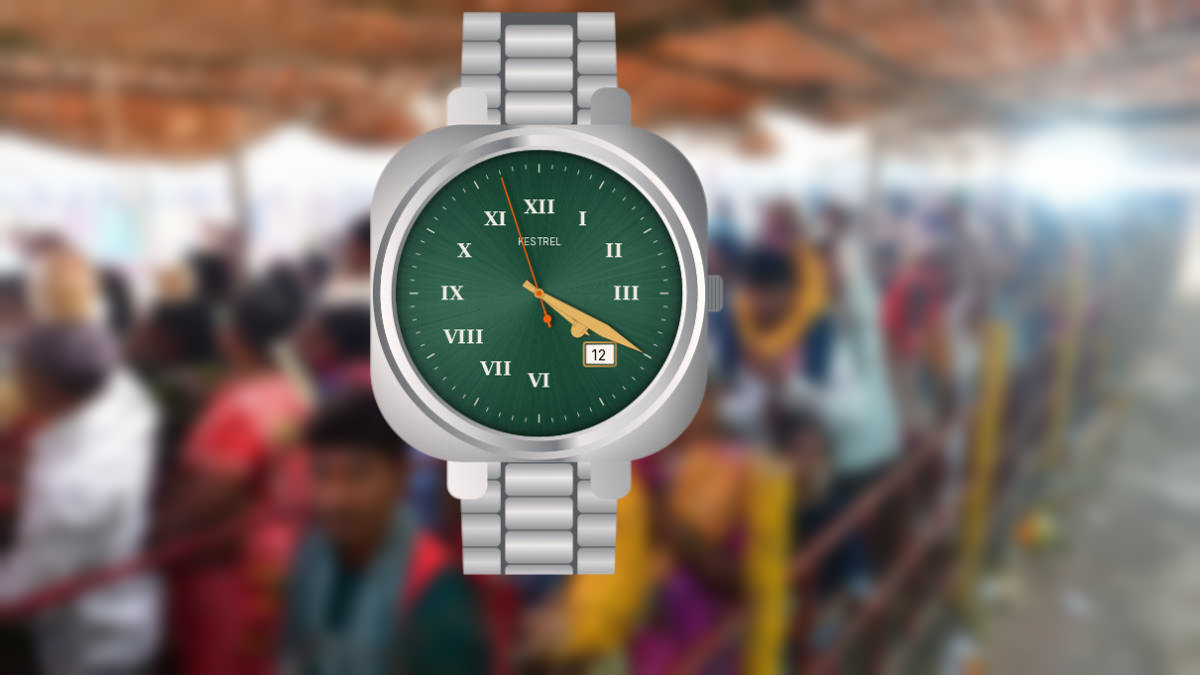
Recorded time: 4:19:57
